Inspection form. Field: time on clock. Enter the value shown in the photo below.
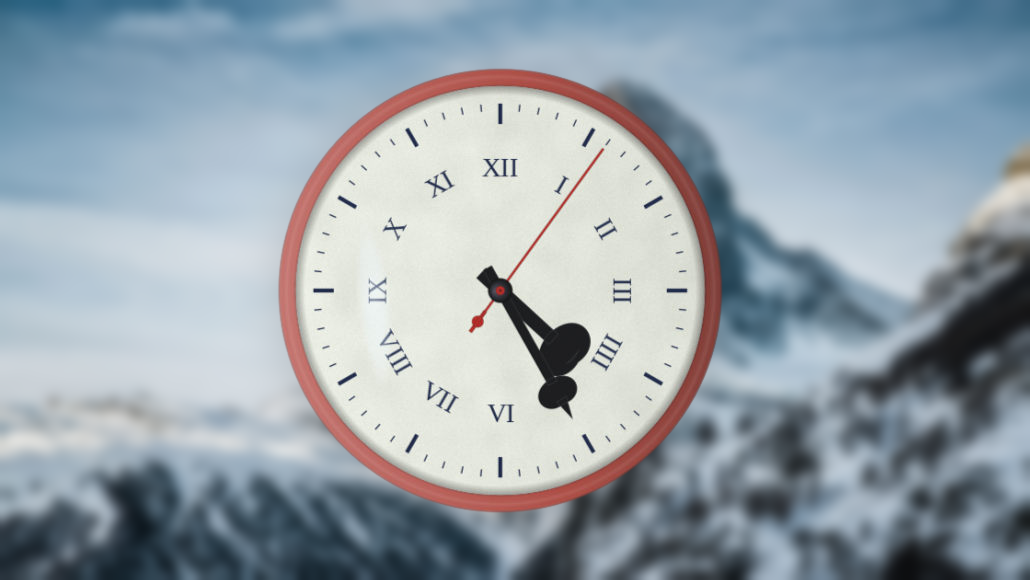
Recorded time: 4:25:06
